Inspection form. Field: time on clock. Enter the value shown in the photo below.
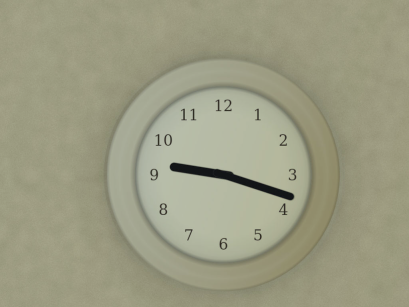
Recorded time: 9:18
